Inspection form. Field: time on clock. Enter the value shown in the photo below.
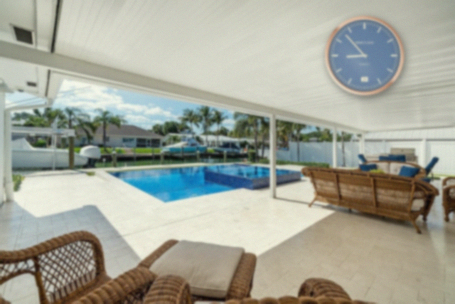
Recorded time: 8:53
